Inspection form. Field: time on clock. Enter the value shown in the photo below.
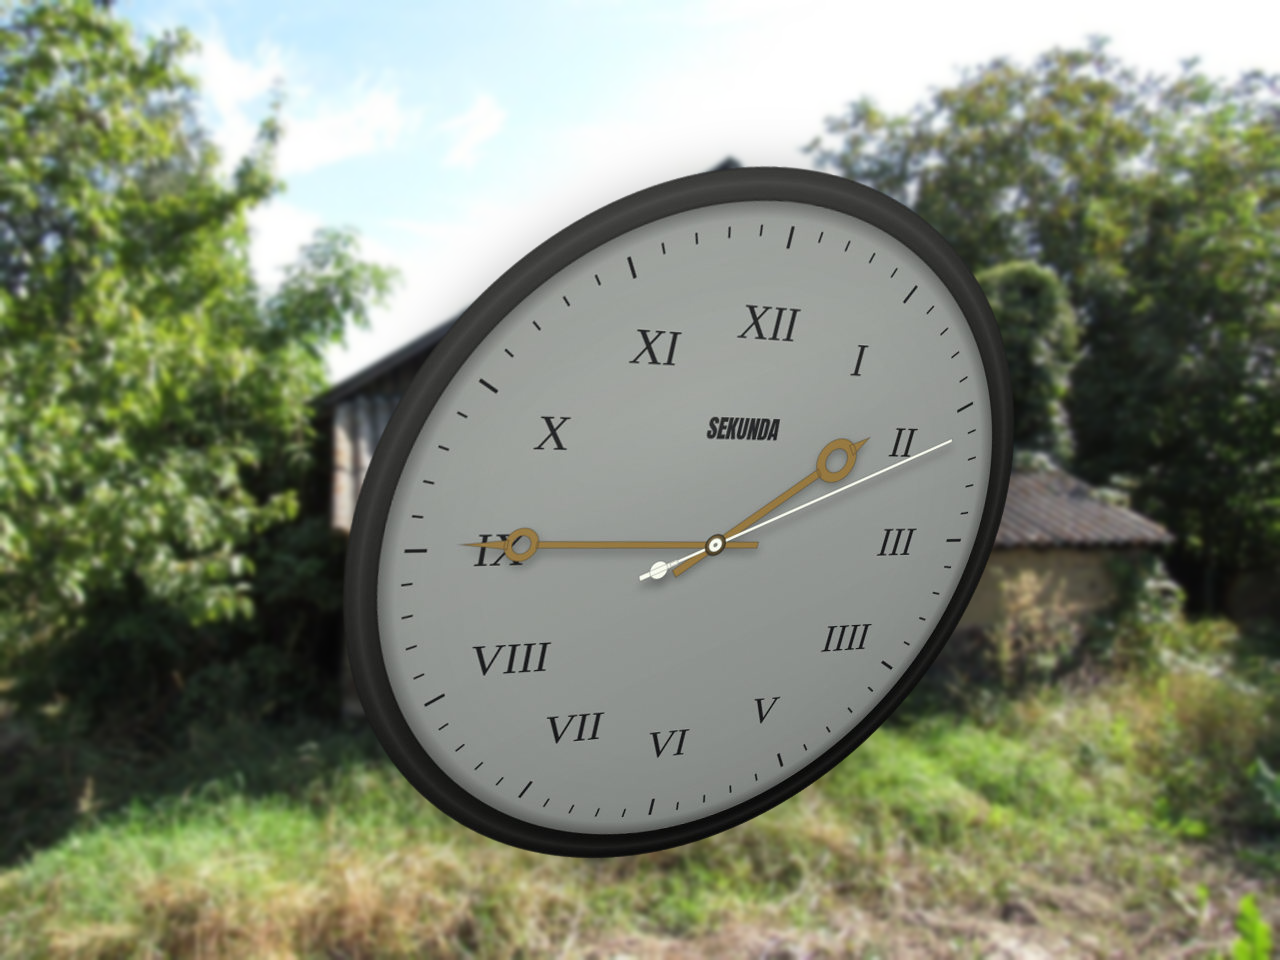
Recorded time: 1:45:11
